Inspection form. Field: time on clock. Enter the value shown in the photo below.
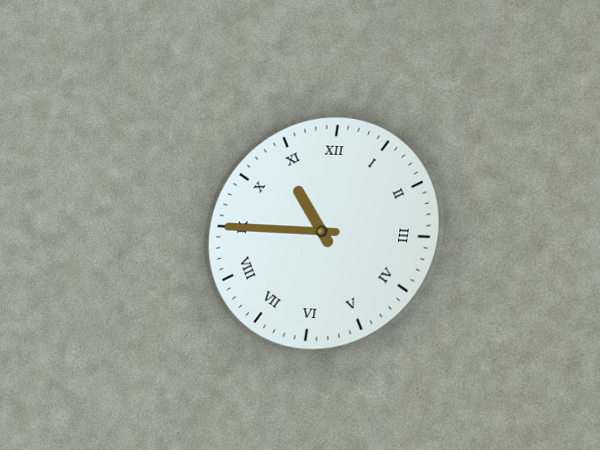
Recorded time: 10:45
